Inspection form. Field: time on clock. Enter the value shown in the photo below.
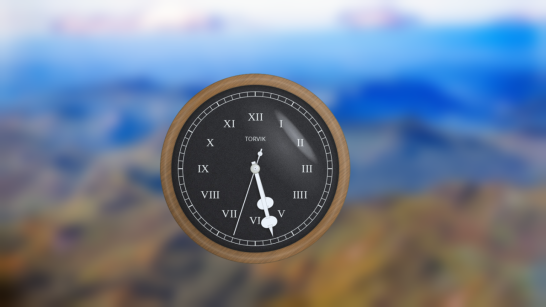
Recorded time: 5:27:33
